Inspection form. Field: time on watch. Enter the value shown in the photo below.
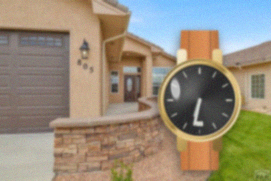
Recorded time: 6:32
